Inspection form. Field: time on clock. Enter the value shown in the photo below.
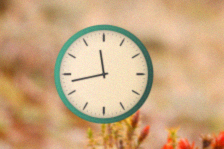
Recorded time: 11:43
